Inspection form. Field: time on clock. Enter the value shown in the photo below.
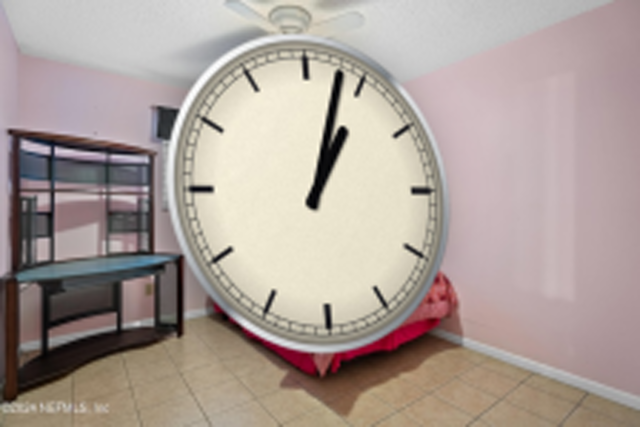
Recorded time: 1:03
